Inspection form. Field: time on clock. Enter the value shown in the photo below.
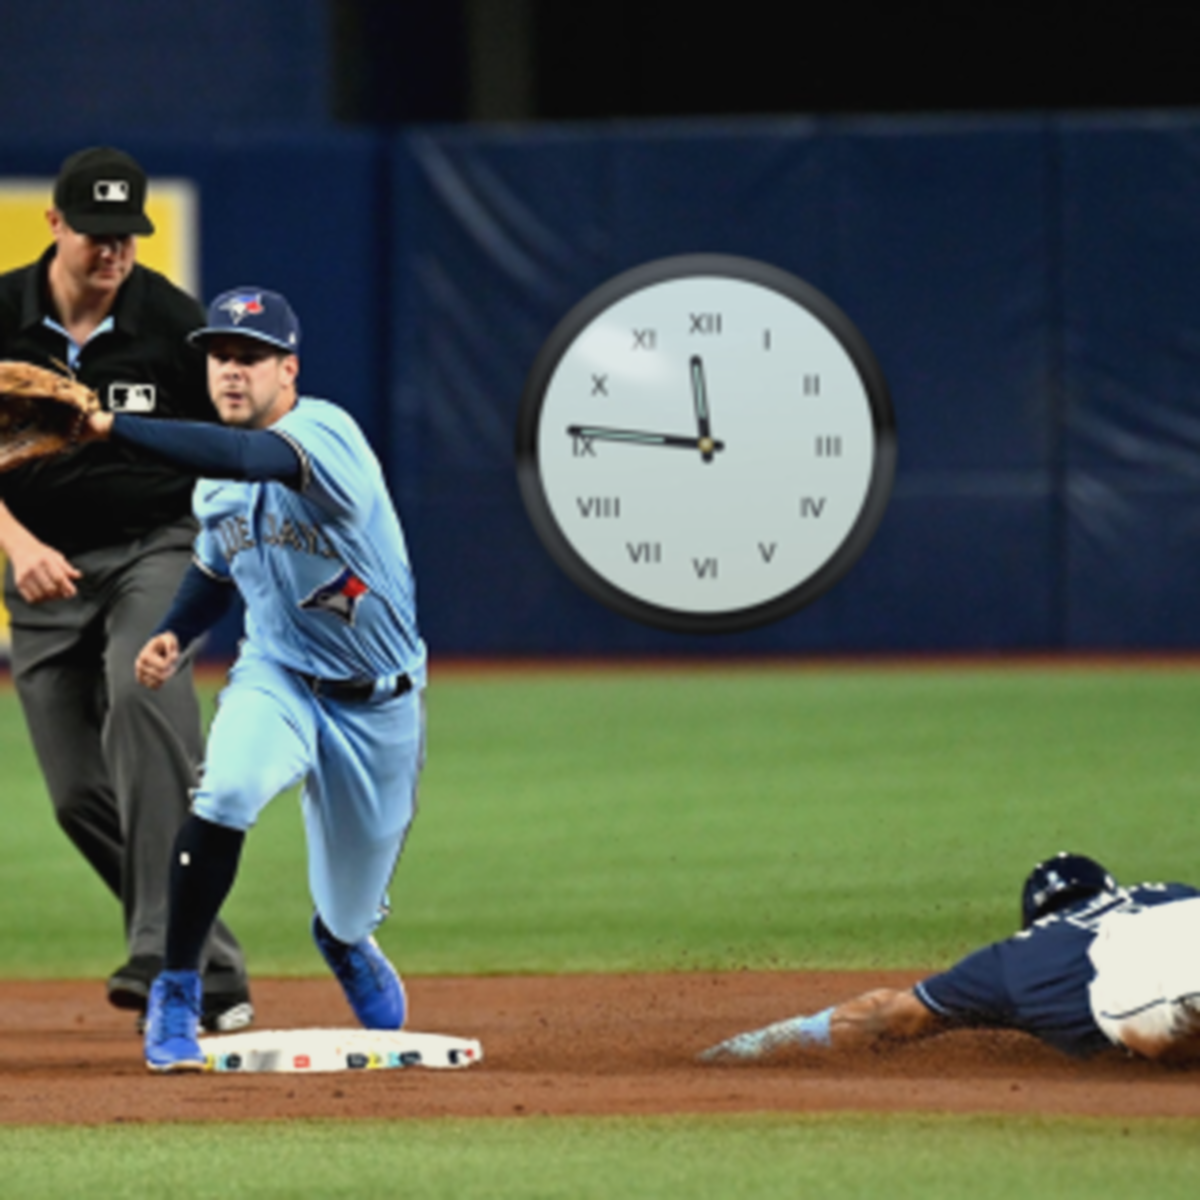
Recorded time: 11:46
